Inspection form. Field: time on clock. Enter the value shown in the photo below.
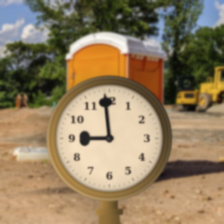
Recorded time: 8:59
